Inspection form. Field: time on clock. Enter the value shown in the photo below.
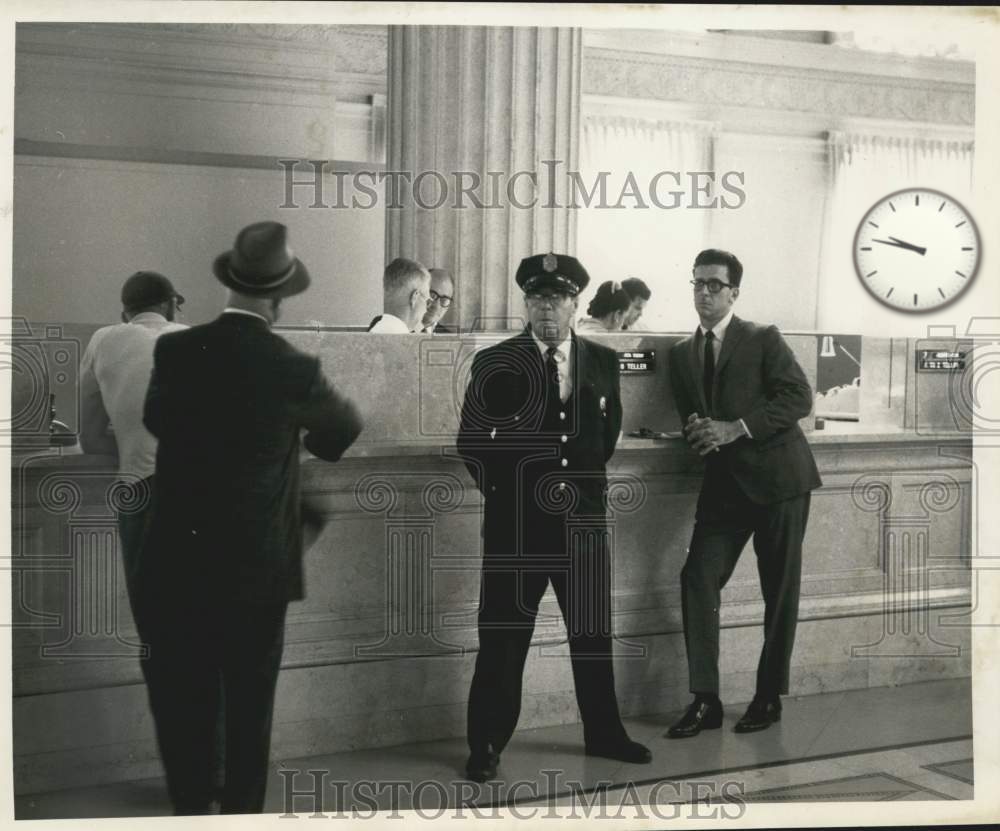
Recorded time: 9:47
